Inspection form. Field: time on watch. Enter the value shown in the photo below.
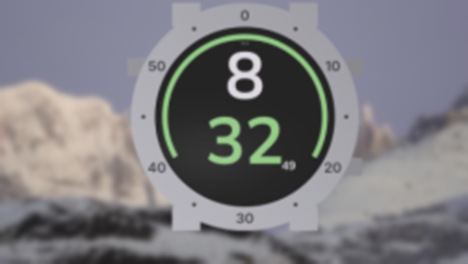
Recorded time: 8:32
